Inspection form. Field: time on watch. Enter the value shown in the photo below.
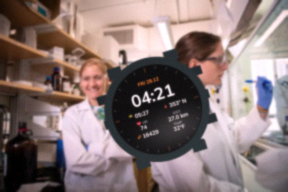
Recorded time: 4:21
